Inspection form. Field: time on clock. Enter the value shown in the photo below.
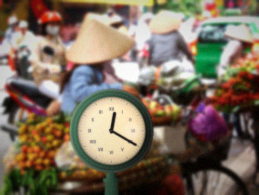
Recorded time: 12:20
